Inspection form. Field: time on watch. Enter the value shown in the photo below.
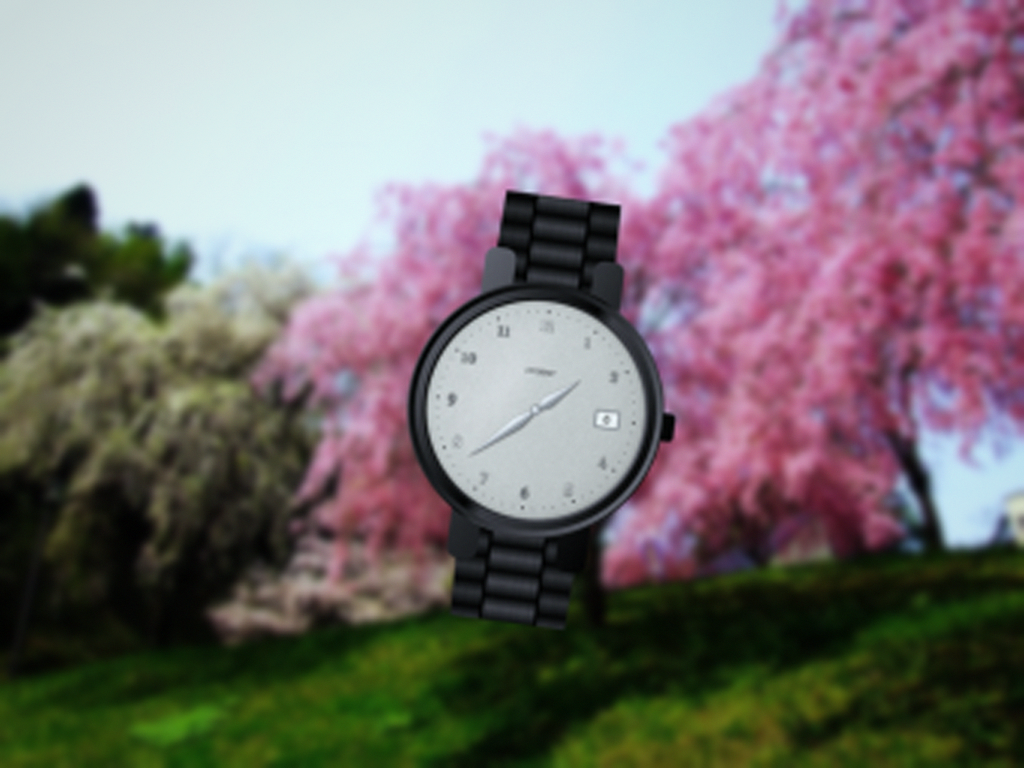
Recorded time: 1:38
